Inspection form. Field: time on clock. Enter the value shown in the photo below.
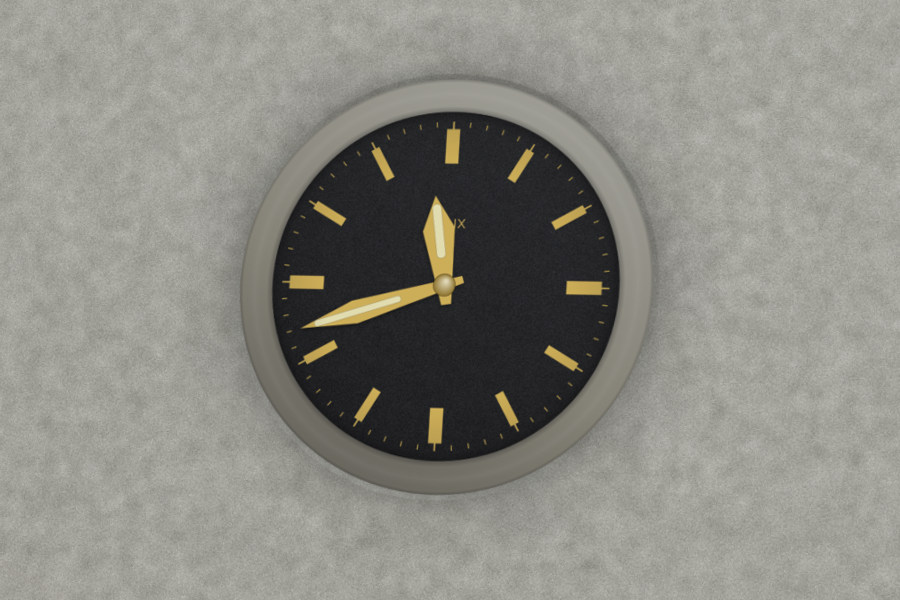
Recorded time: 11:42
